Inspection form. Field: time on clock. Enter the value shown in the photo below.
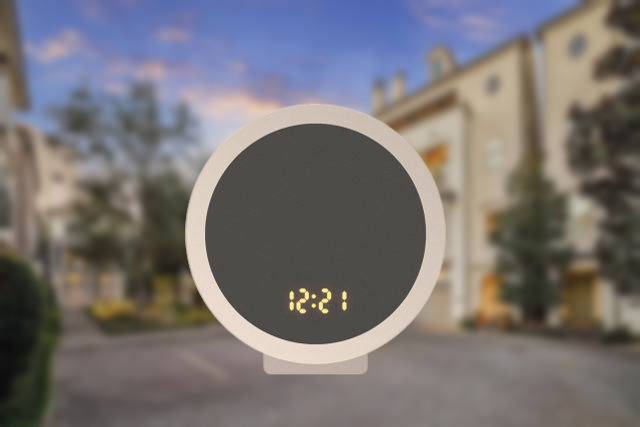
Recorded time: 12:21
